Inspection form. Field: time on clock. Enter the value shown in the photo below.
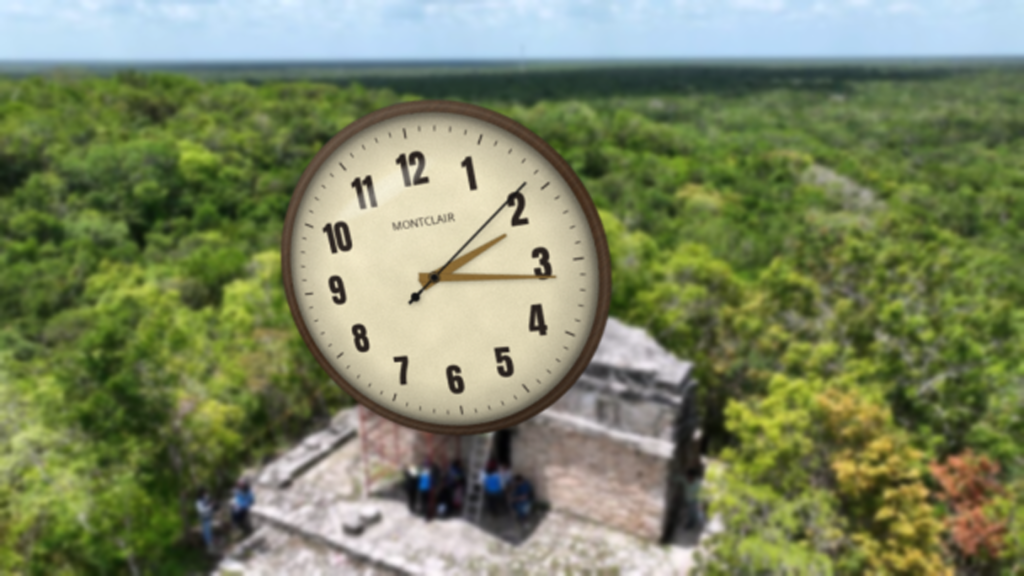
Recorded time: 2:16:09
